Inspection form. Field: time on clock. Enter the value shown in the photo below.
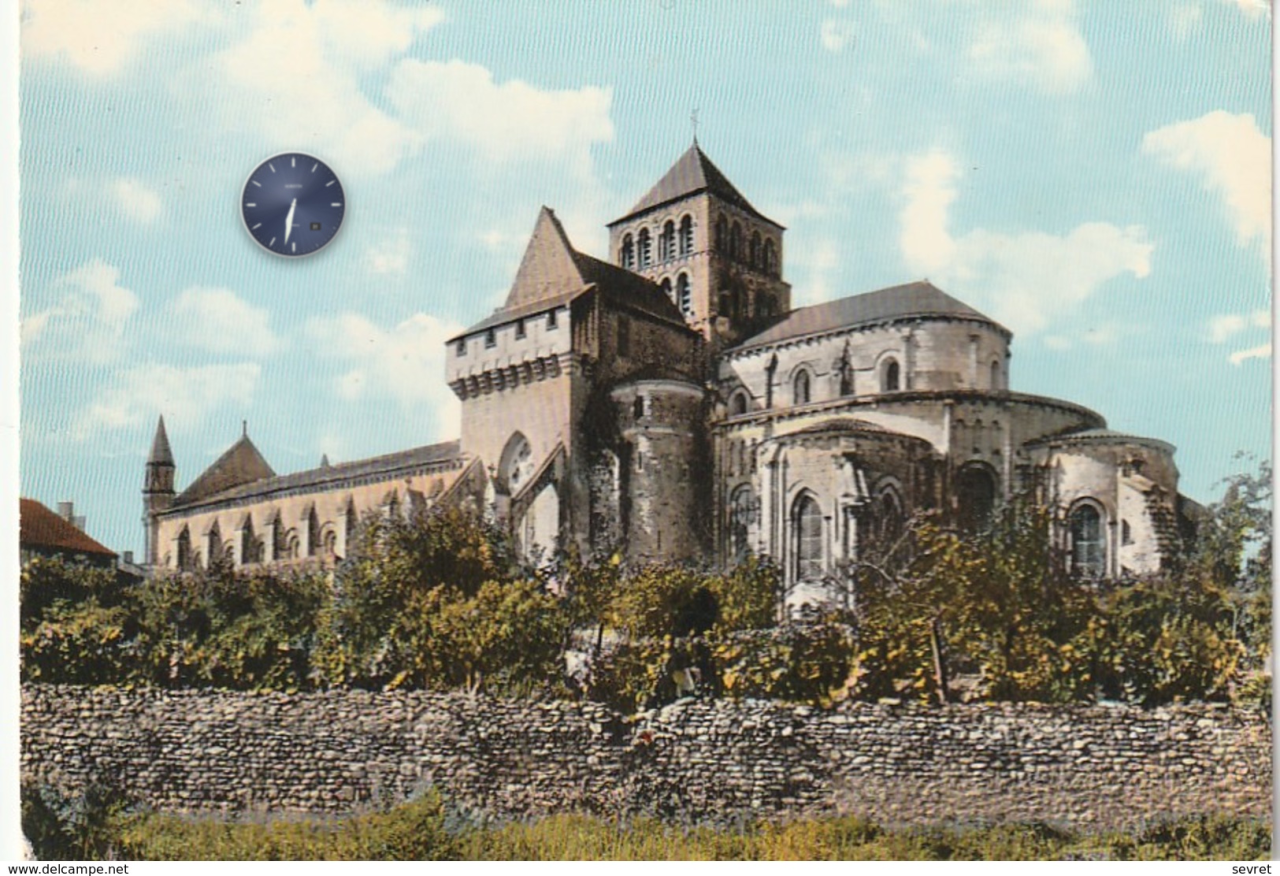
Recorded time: 6:32
